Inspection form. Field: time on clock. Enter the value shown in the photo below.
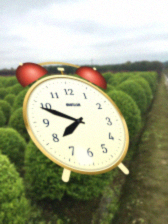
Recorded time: 7:49
